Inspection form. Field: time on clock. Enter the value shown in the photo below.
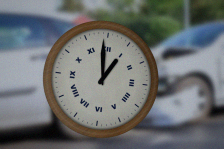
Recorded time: 12:59
